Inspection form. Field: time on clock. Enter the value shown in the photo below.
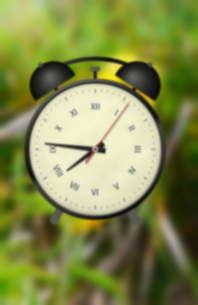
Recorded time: 7:46:06
